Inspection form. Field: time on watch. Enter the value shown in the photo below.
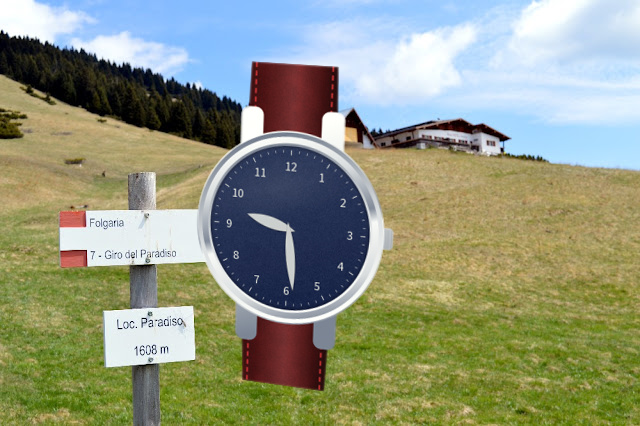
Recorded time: 9:29
